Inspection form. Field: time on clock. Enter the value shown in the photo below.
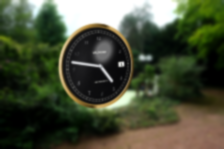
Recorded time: 4:47
